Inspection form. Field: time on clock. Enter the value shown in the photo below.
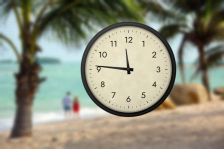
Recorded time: 11:46
